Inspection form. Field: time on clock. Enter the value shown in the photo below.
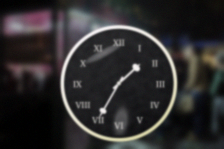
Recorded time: 1:35
